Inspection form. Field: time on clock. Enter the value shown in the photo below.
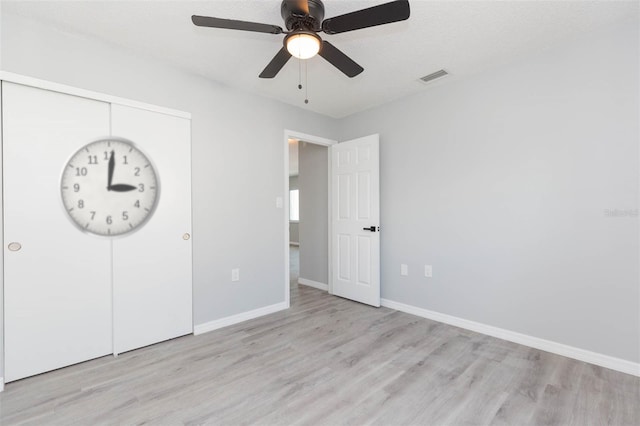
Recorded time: 3:01
